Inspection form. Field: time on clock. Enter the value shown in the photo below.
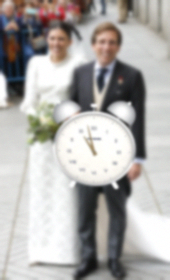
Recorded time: 10:58
